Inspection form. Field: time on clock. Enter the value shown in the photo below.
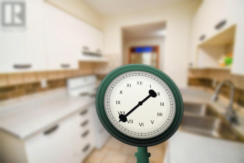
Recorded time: 1:38
